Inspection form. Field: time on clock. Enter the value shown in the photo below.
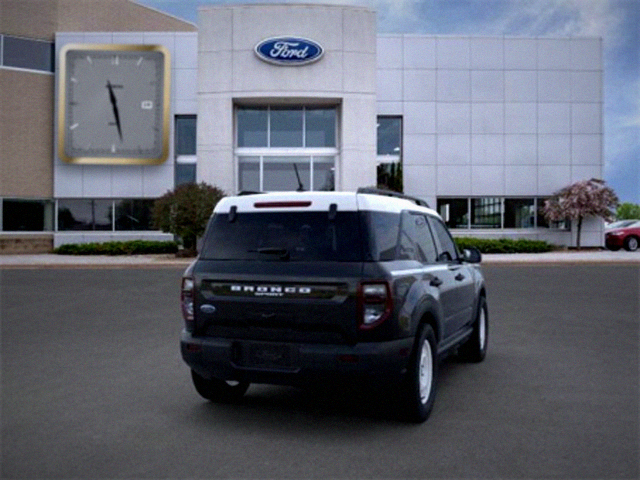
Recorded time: 11:28
